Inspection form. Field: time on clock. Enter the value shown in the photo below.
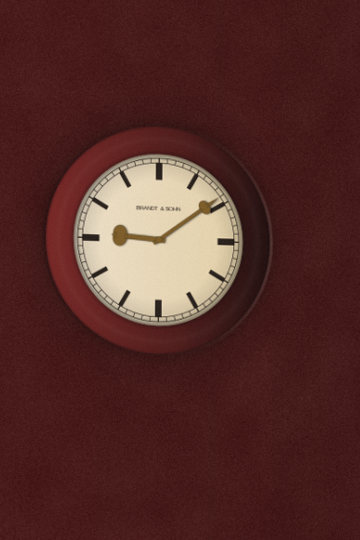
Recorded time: 9:09
